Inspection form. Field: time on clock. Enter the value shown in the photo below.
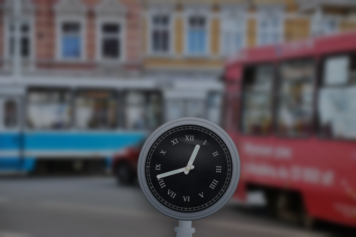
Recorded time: 12:42
